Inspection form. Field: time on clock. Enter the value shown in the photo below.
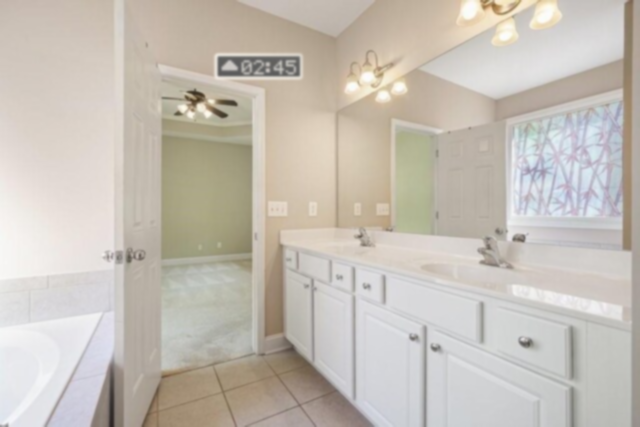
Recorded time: 2:45
